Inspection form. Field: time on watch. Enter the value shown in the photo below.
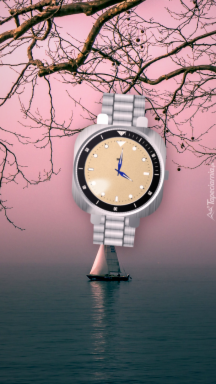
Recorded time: 4:01
